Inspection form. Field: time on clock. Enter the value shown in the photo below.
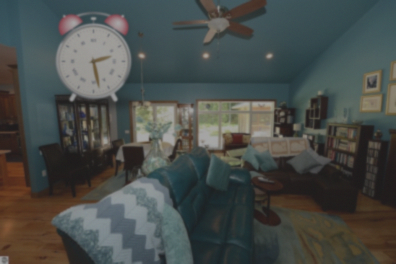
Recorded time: 2:28
